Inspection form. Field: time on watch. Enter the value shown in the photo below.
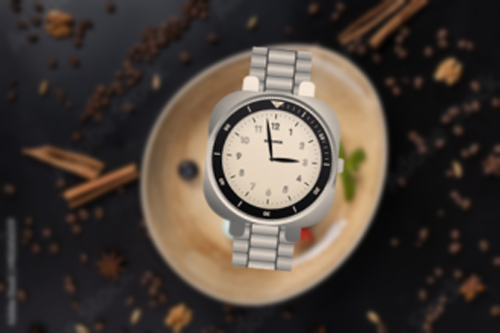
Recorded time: 2:58
